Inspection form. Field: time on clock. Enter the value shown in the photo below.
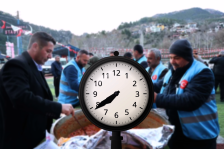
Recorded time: 7:39
